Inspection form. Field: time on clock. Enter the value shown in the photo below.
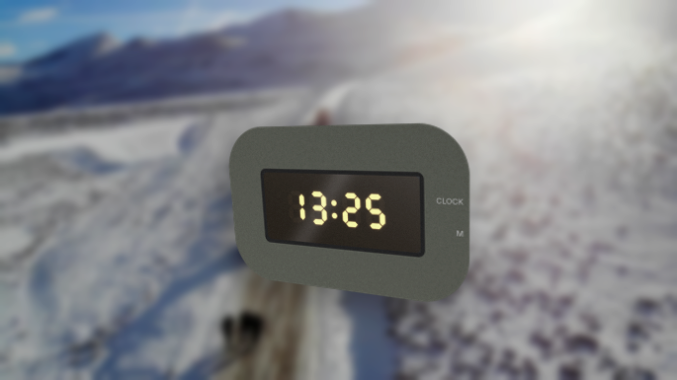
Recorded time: 13:25
